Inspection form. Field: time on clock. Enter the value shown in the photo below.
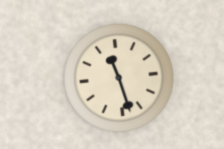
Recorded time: 11:28
